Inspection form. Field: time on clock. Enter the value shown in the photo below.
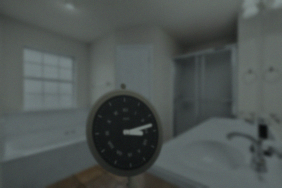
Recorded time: 3:13
